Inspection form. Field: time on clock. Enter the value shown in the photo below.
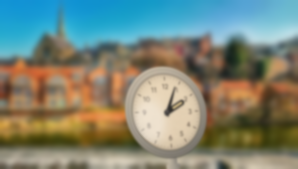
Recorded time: 2:04
